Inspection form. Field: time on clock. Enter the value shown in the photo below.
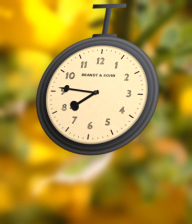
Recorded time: 7:46
